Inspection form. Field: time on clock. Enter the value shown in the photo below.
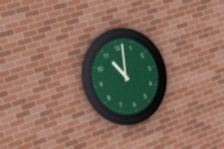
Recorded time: 11:02
